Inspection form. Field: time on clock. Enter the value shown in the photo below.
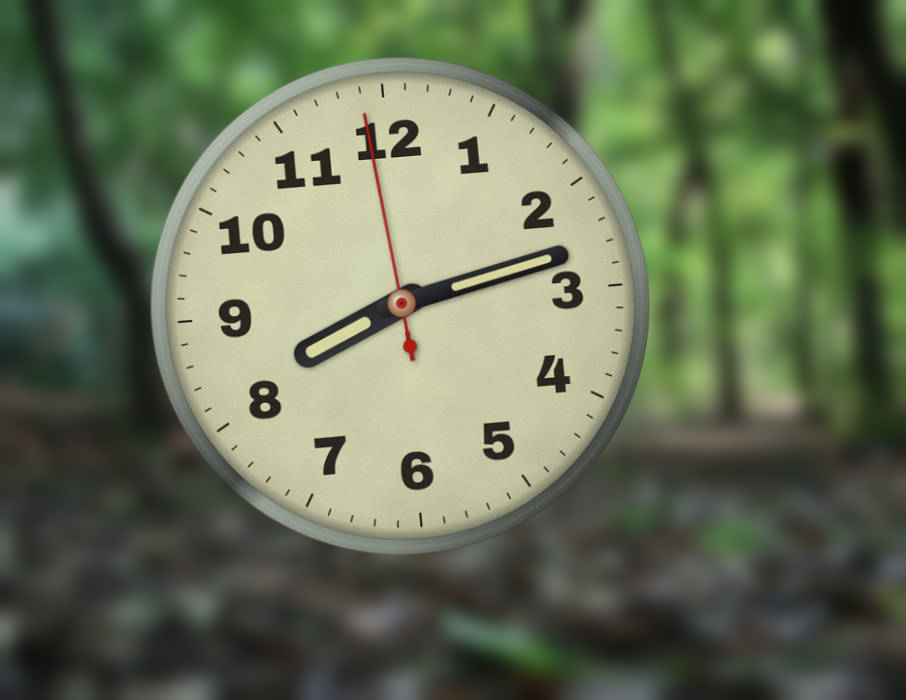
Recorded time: 8:12:59
